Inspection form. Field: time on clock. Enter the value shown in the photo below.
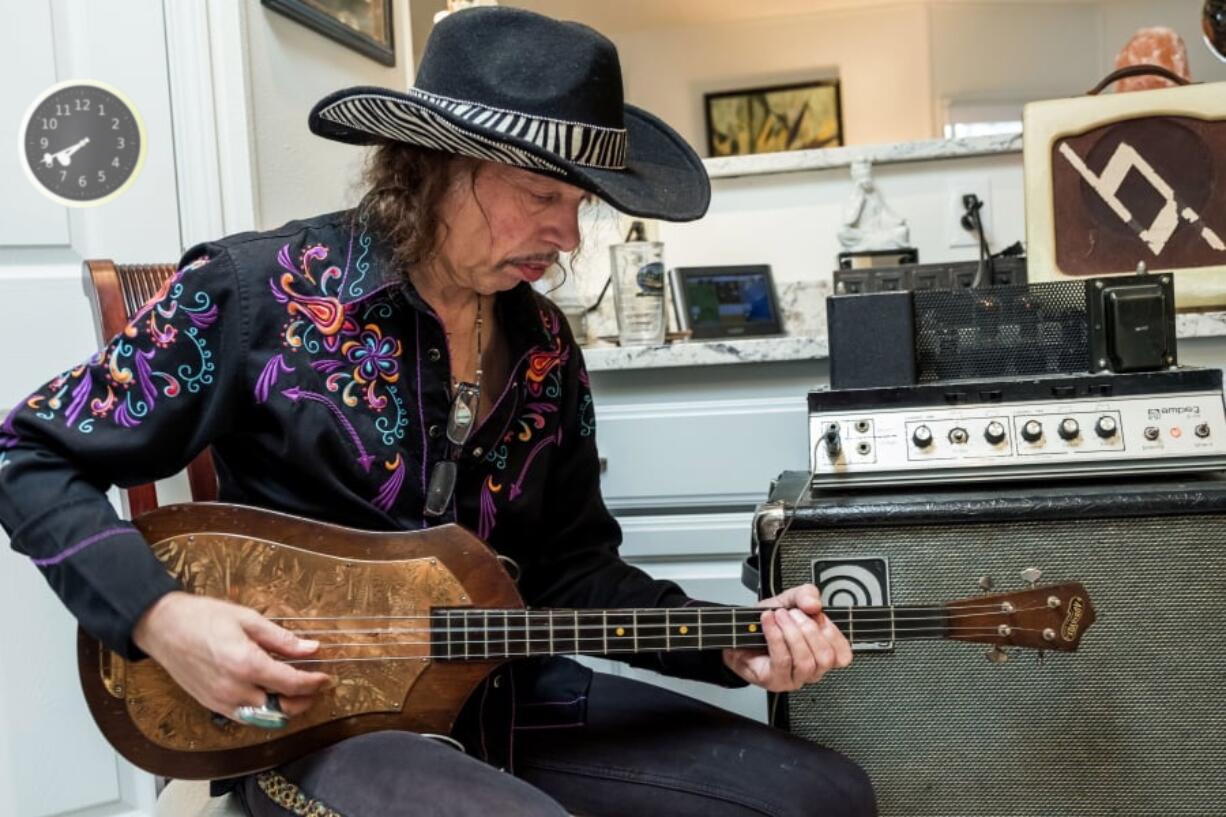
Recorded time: 7:41
